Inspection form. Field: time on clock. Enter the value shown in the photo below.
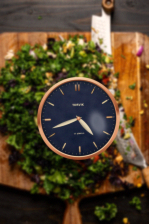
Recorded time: 4:42
